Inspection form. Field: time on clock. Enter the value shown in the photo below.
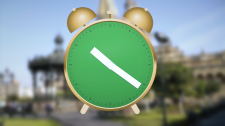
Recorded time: 10:21
